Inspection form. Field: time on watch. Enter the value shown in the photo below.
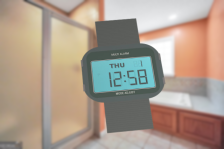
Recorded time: 12:58
